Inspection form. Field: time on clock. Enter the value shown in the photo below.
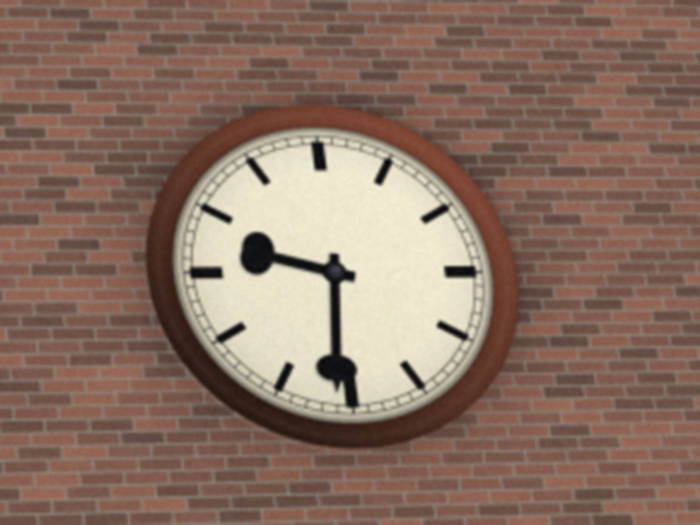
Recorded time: 9:31
